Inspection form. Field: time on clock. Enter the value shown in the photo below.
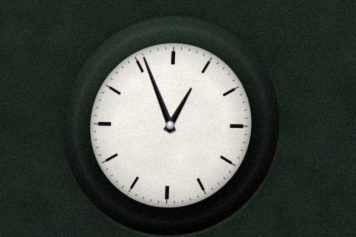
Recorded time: 12:56
